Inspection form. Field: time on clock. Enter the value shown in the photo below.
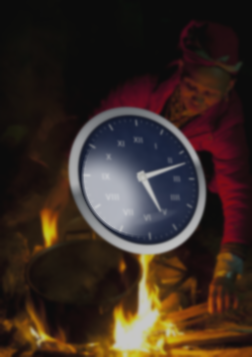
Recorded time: 5:12
